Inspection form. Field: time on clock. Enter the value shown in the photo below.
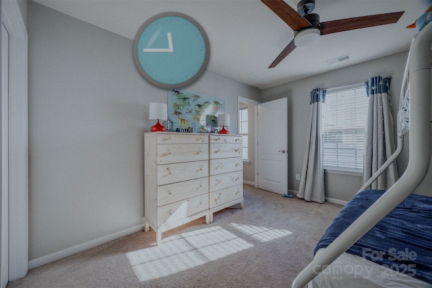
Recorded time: 11:45
